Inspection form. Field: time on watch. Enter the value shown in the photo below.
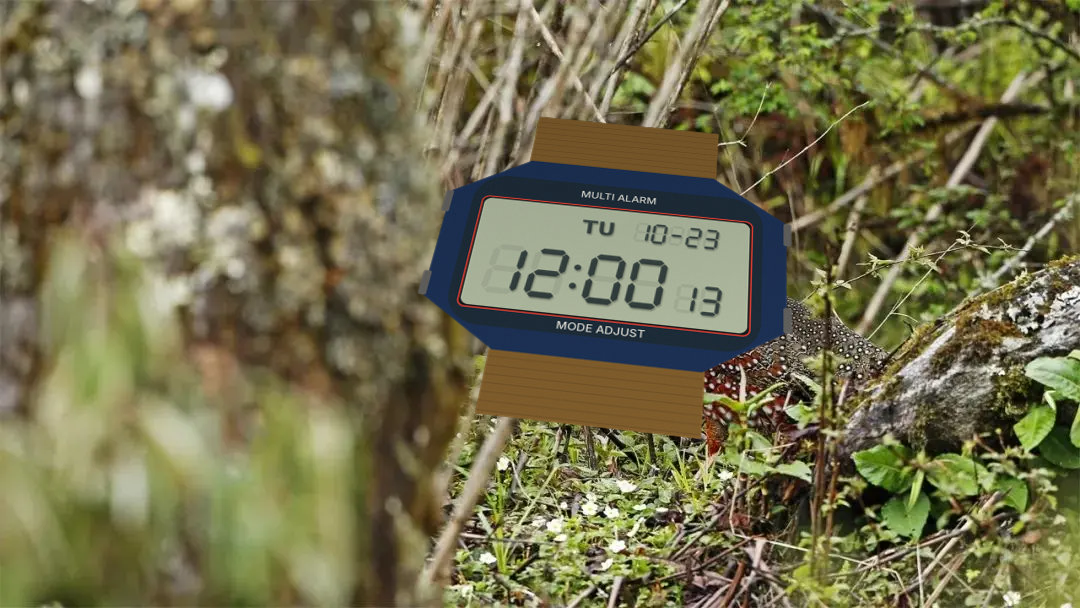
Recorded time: 12:00:13
